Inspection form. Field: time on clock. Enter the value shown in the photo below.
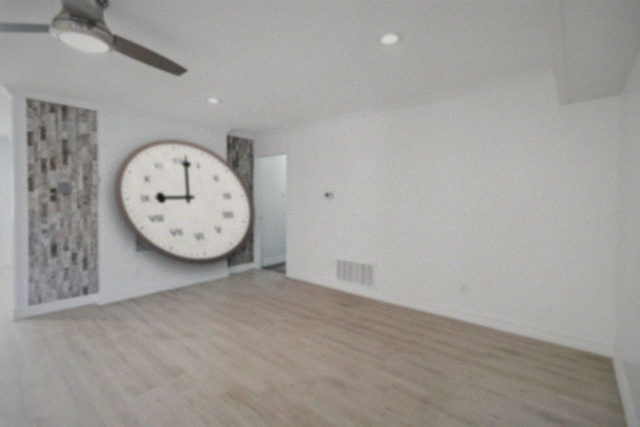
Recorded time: 9:02
